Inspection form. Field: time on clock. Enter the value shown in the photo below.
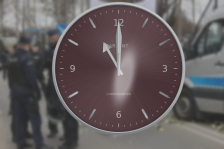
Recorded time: 11:00
